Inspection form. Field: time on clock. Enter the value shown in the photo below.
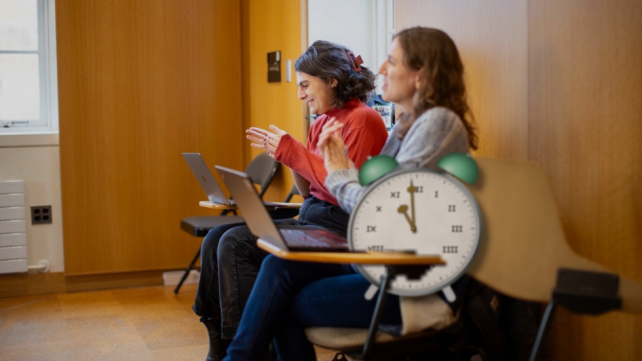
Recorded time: 10:59
